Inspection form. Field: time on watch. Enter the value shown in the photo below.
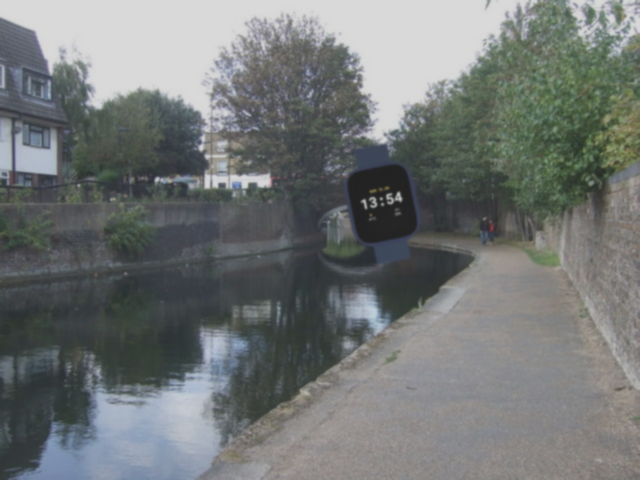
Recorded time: 13:54
